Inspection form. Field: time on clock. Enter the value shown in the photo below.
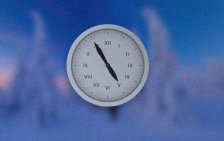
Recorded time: 4:55
